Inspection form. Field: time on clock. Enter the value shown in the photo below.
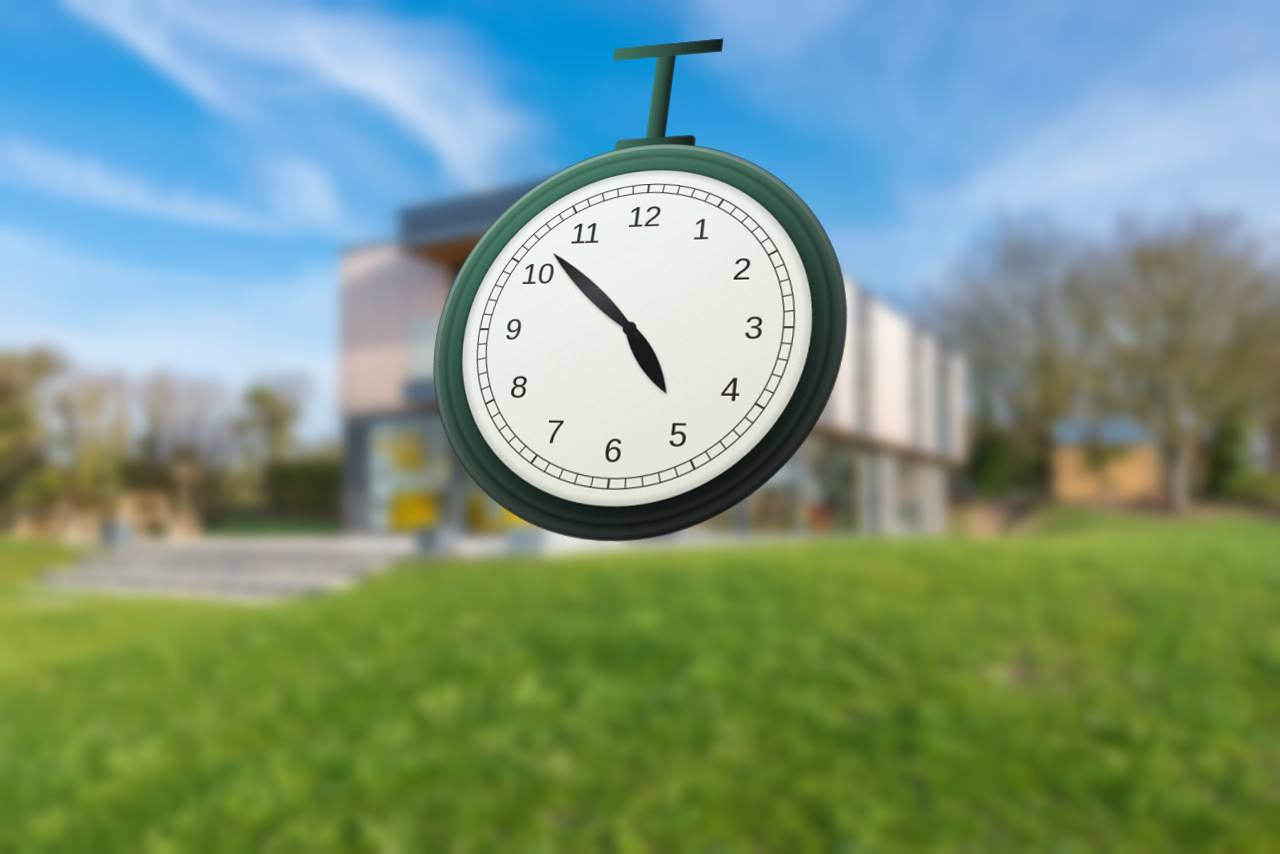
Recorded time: 4:52
